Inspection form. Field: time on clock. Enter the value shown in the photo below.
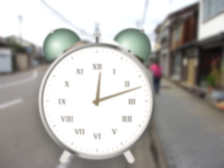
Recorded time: 12:12
